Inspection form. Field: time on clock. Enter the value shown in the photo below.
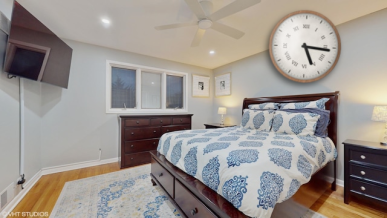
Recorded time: 5:16
